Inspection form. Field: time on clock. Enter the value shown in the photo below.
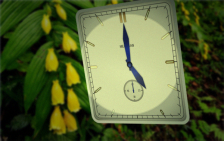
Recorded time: 5:00
